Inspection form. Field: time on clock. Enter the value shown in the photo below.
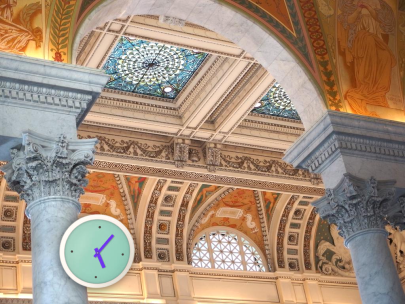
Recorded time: 5:06
